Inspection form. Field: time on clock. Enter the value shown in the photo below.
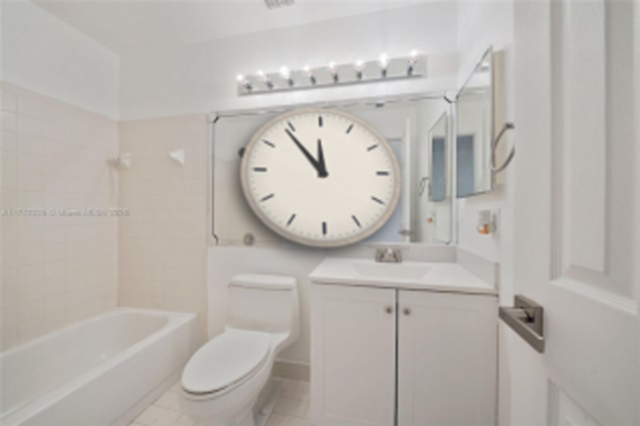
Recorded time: 11:54
